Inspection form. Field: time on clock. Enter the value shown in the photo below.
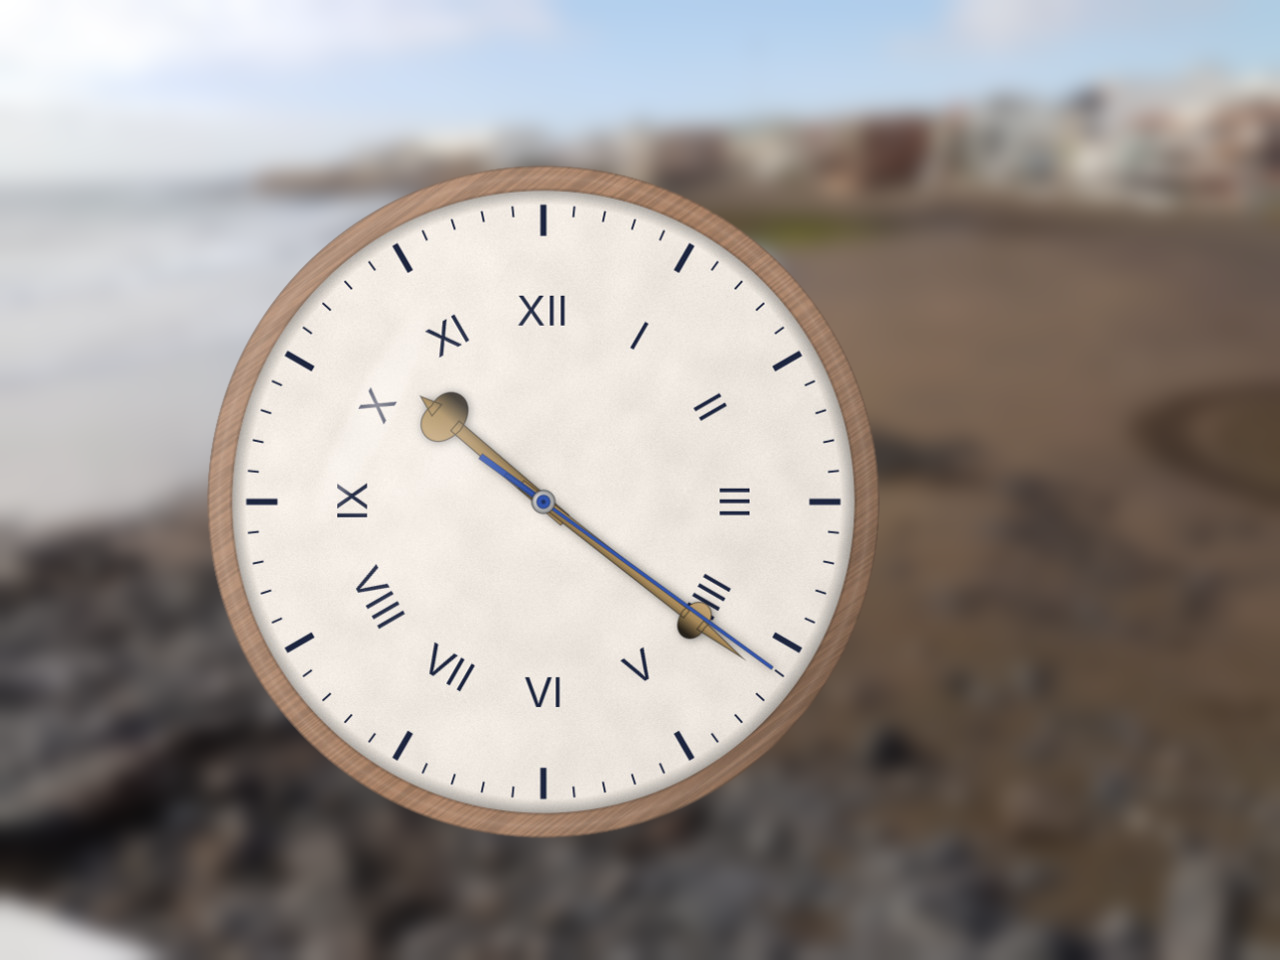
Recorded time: 10:21:21
